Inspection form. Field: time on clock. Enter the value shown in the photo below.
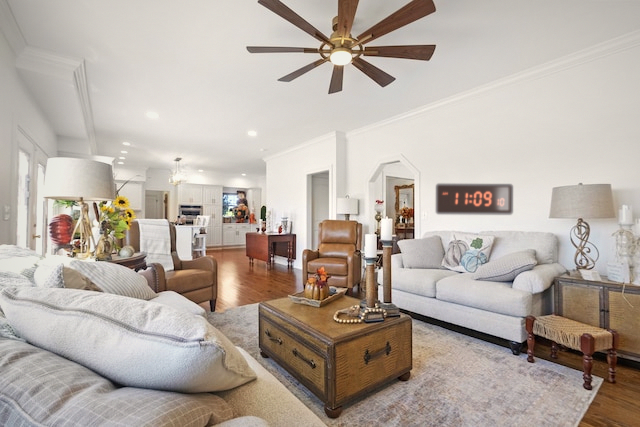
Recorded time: 11:09
